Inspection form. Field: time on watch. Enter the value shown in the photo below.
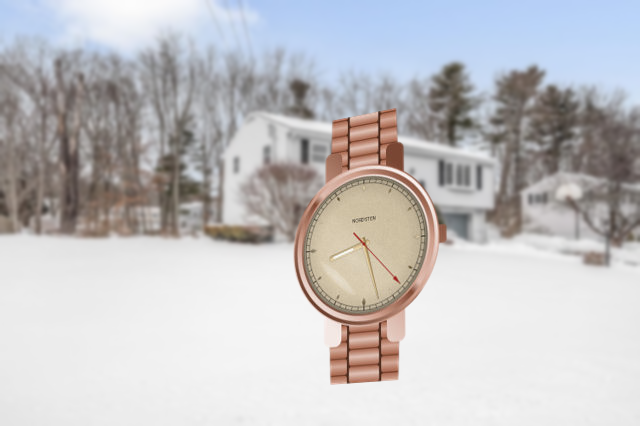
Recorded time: 8:27:23
